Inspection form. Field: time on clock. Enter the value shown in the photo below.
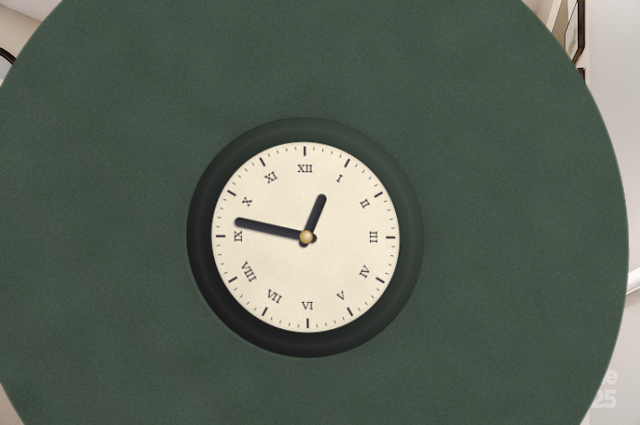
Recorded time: 12:47
